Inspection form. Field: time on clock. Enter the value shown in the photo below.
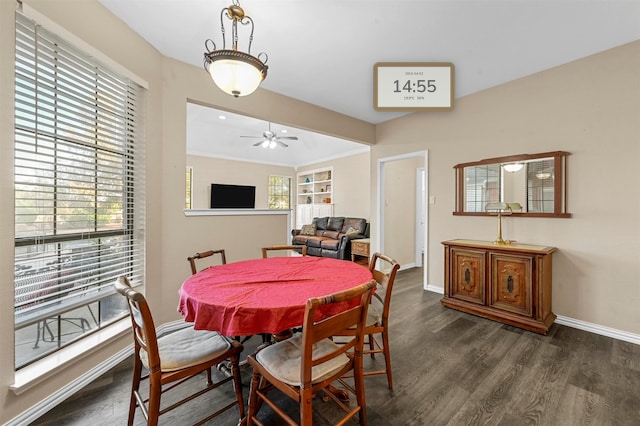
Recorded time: 14:55
